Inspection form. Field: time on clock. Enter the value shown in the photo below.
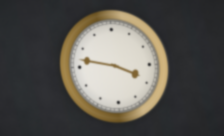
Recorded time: 3:47
